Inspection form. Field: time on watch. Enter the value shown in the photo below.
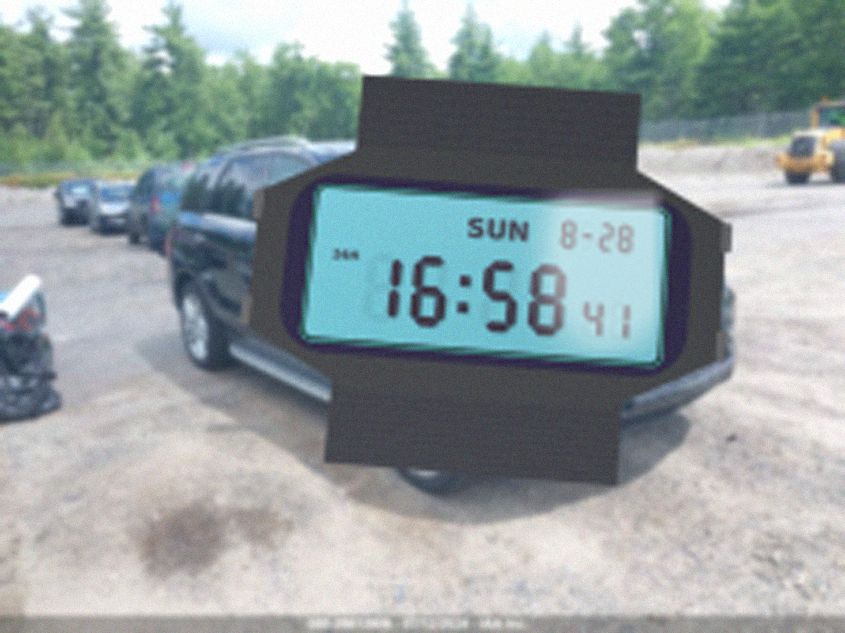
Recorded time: 16:58:41
